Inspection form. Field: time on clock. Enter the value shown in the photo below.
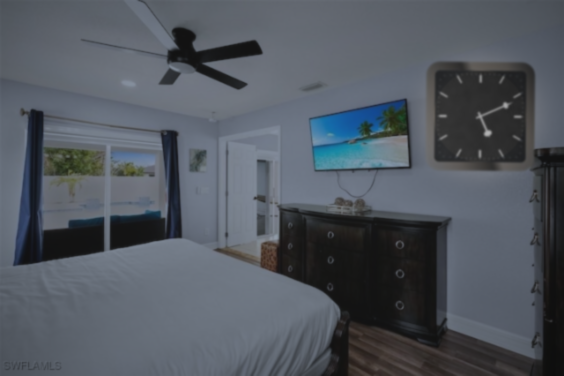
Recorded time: 5:11
